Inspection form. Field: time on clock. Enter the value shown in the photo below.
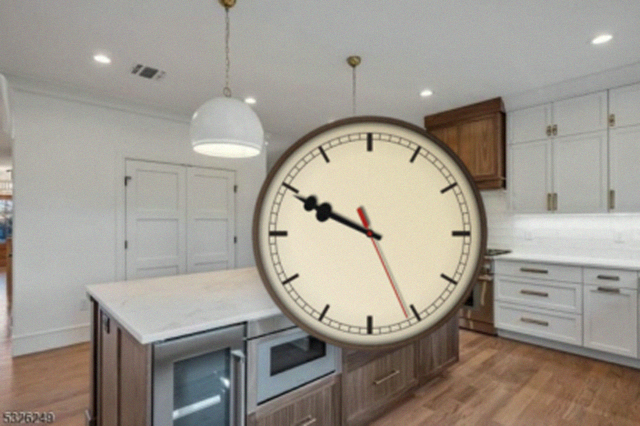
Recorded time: 9:49:26
